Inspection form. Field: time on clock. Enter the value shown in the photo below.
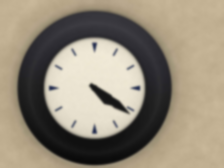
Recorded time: 4:21
